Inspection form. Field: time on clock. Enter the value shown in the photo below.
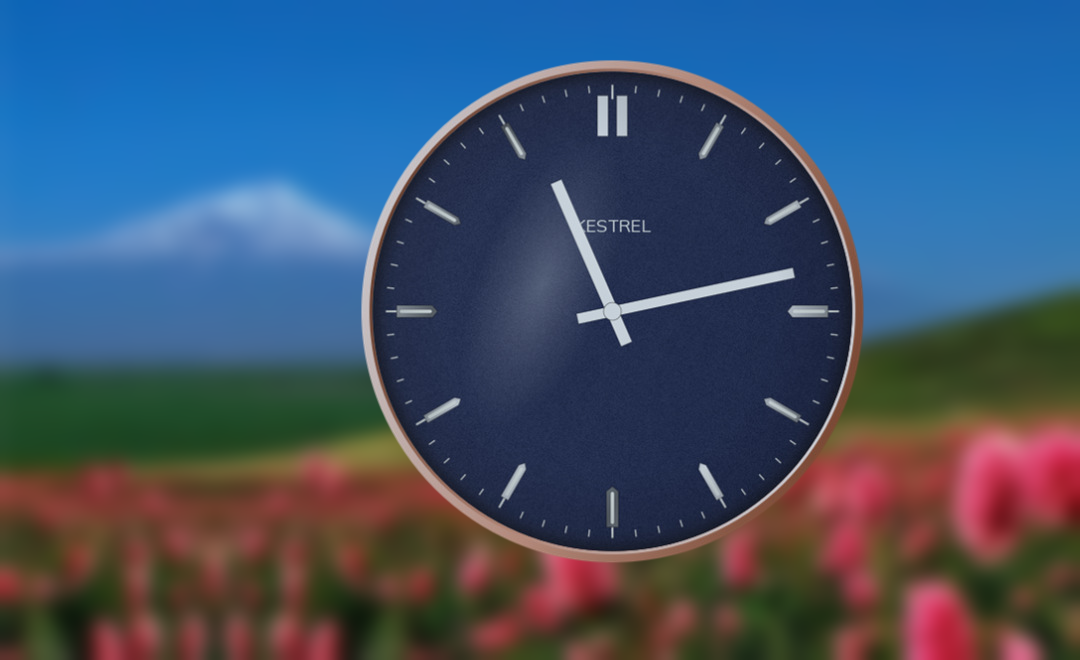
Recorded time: 11:13
